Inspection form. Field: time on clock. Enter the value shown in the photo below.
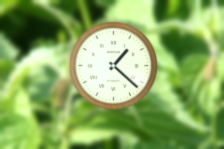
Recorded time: 1:22
